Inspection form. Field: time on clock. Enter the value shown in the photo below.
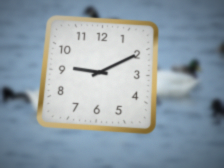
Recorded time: 9:10
